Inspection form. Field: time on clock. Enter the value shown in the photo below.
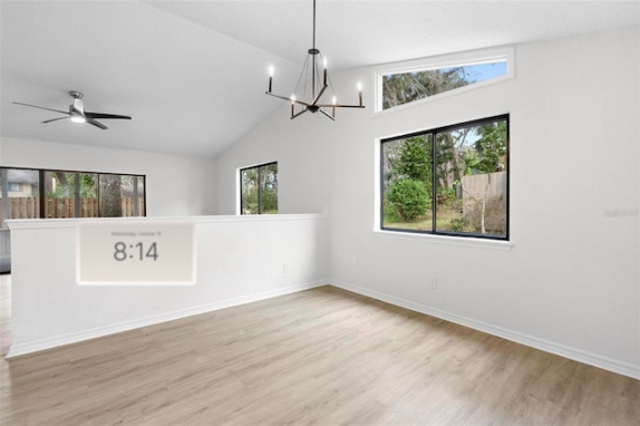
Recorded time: 8:14
